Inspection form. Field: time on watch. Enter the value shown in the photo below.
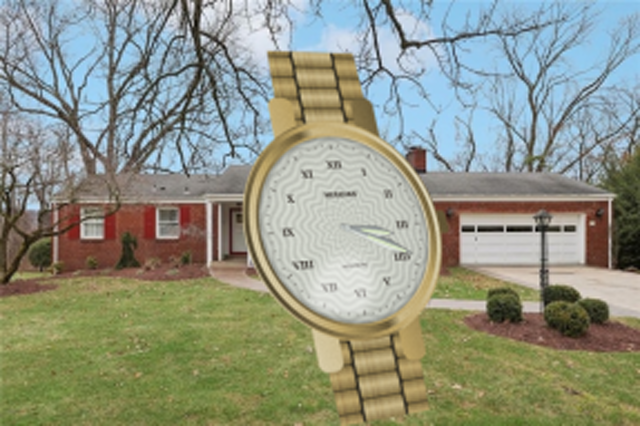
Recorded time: 3:19
